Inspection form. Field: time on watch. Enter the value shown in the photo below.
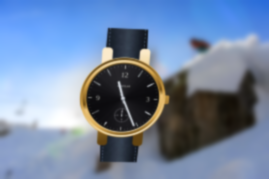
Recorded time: 11:26
